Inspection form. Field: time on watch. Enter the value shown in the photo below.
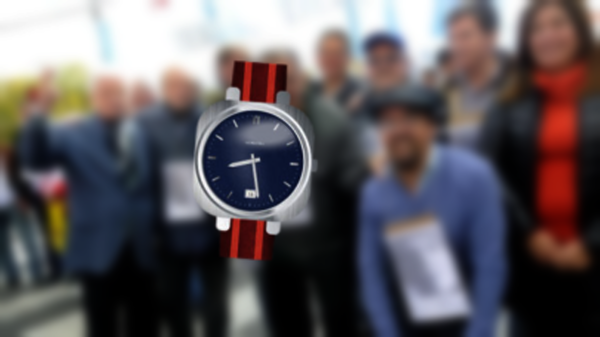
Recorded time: 8:28
